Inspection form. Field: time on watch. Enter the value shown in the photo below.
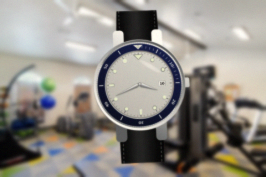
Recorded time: 3:41
